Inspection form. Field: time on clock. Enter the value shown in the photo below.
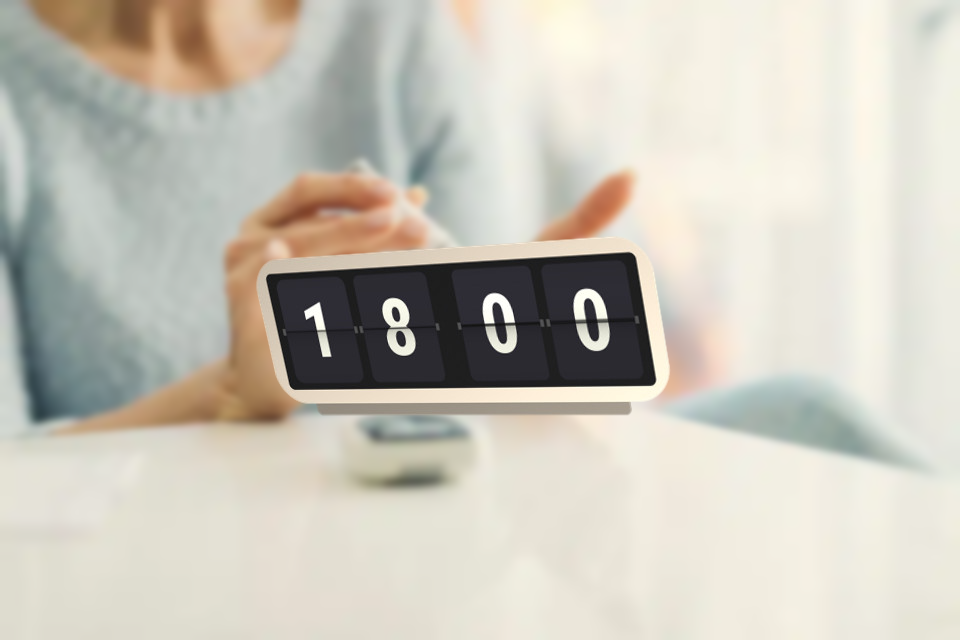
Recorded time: 18:00
